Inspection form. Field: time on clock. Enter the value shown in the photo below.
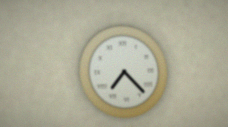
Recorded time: 7:23
